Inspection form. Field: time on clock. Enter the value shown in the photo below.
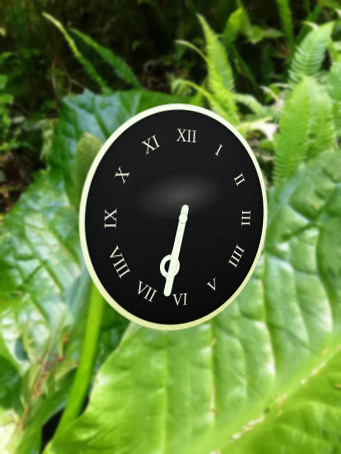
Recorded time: 6:32
